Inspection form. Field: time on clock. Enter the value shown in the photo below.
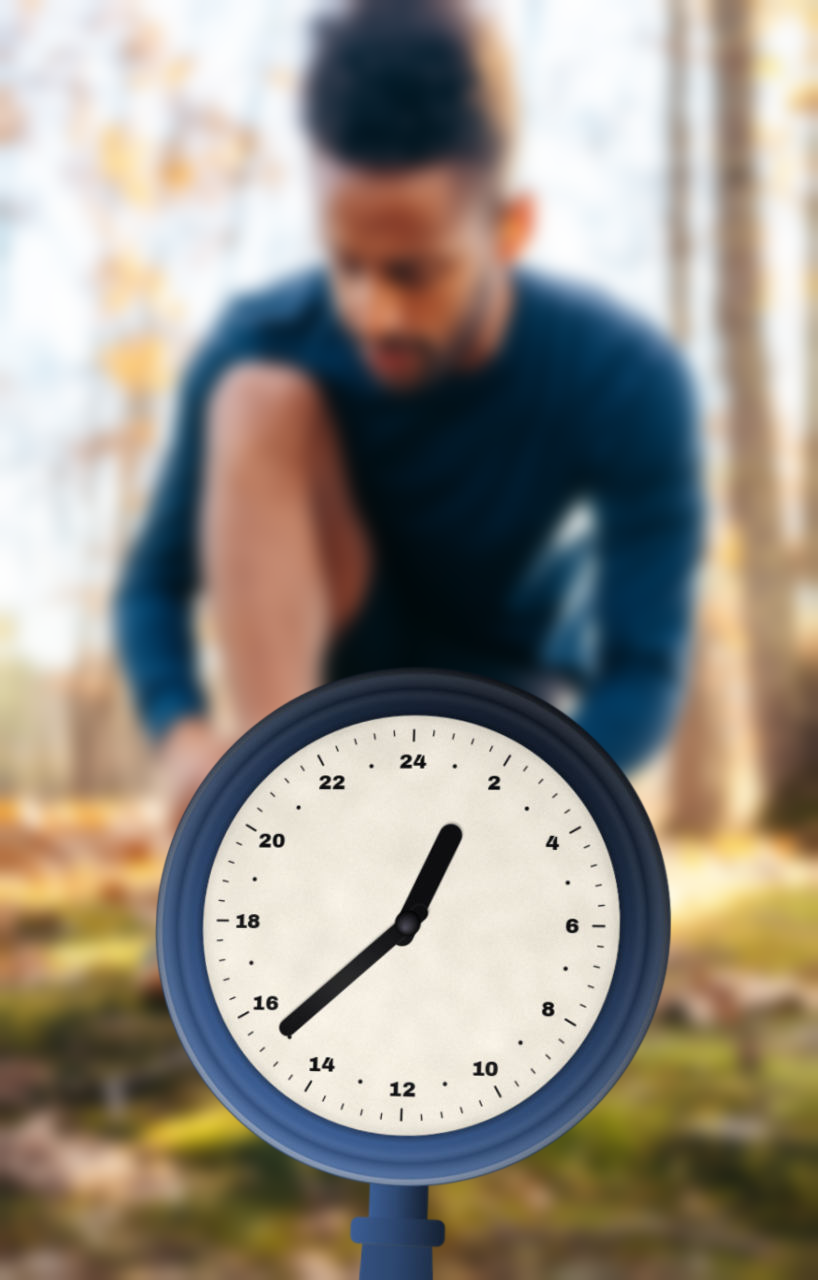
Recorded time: 1:38
